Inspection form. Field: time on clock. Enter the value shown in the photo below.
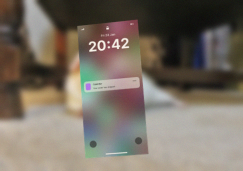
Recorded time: 20:42
